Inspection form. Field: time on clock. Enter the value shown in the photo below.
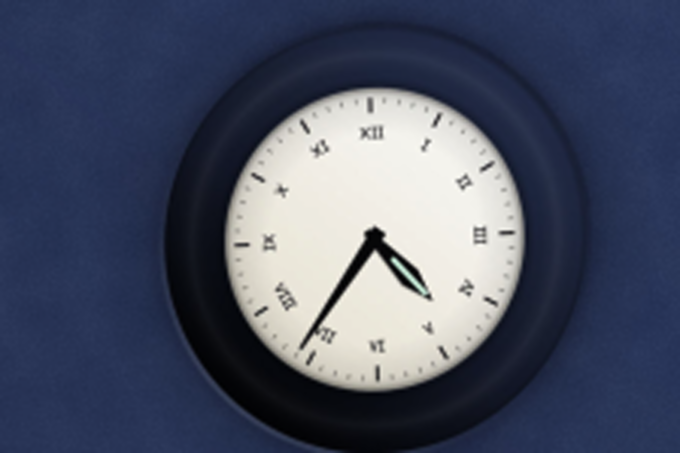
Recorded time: 4:36
